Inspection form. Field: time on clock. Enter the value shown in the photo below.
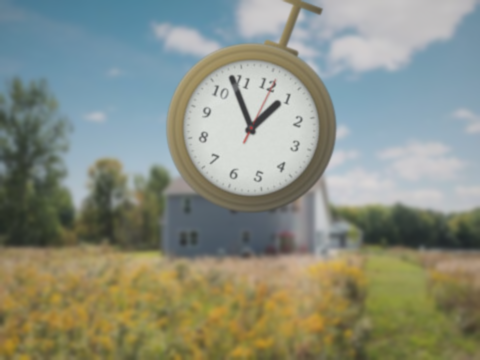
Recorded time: 12:53:01
